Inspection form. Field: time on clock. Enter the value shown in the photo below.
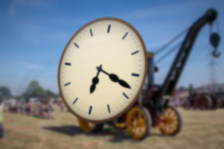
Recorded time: 6:18
